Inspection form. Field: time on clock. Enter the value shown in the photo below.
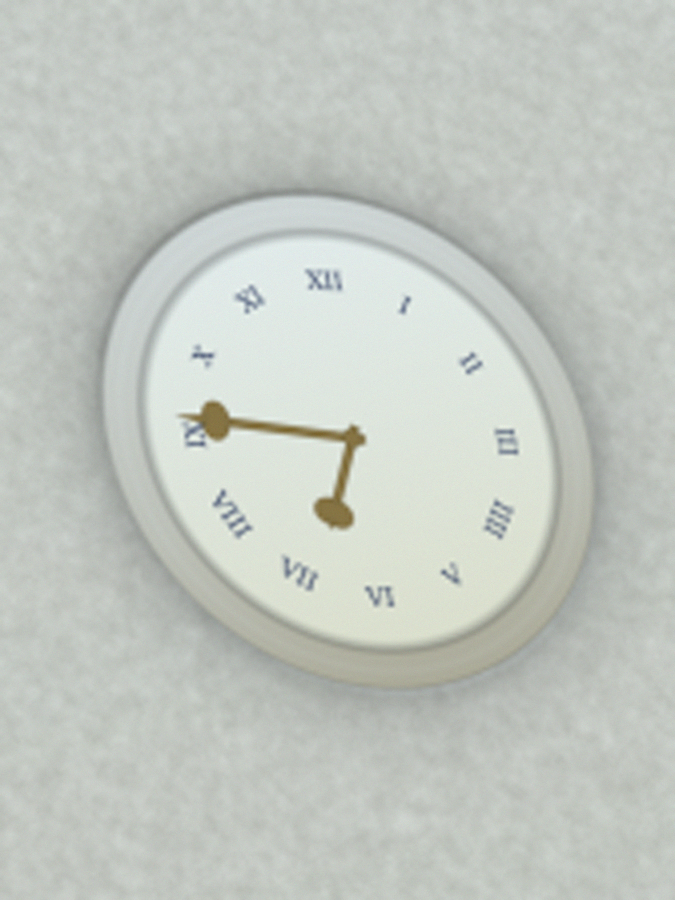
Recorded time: 6:46
